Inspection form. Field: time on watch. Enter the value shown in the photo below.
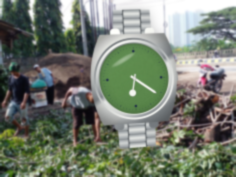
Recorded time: 6:21
